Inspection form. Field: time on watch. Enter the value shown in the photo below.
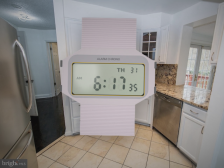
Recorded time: 6:17:35
